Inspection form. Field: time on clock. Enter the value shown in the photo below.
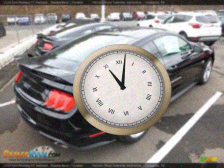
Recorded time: 11:02
